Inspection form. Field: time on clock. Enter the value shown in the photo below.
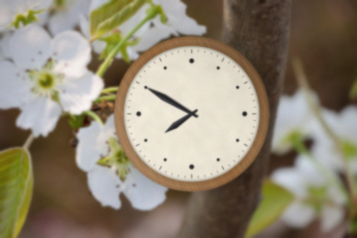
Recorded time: 7:50
